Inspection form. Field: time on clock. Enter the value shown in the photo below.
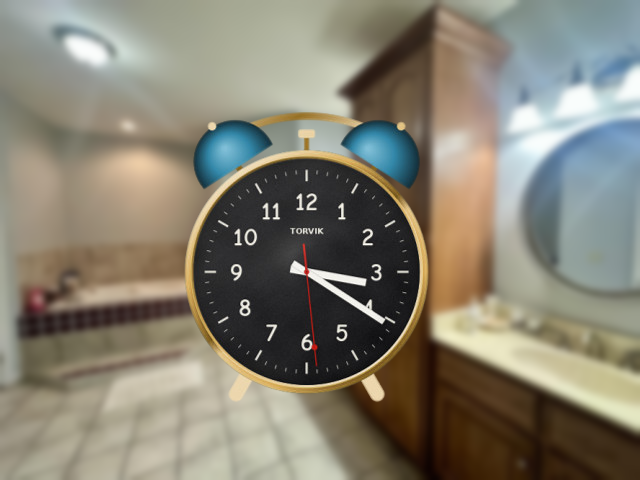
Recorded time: 3:20:29
